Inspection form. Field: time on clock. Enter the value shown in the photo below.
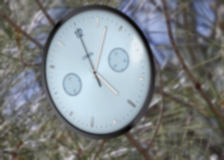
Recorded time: 5:07
